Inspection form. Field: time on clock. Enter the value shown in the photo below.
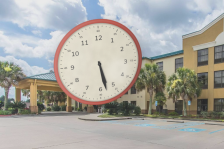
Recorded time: 5:28
